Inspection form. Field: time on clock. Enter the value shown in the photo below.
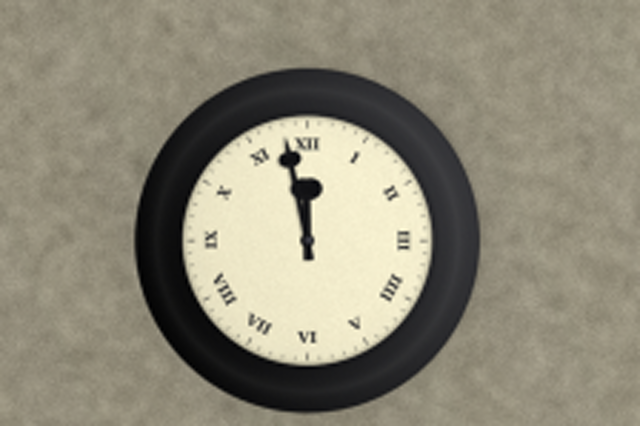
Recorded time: 11:58
